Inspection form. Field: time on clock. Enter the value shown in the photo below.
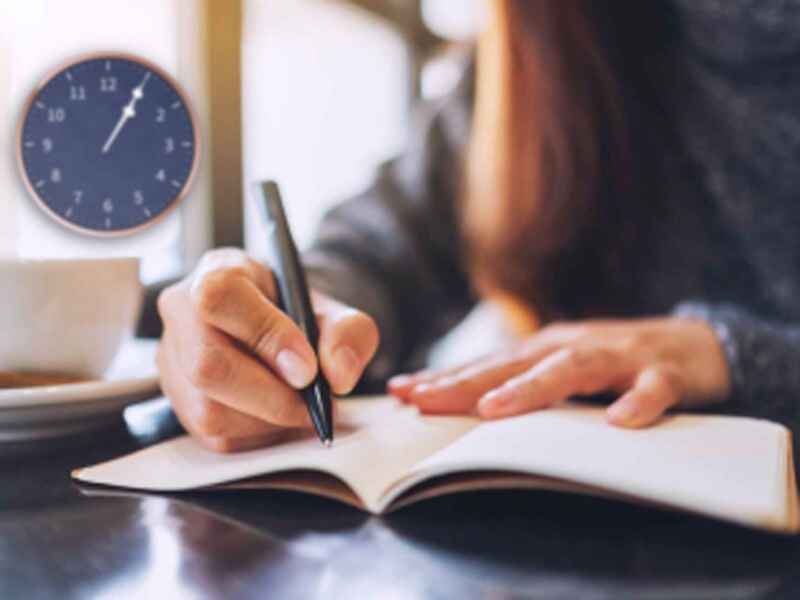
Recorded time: 1:05
